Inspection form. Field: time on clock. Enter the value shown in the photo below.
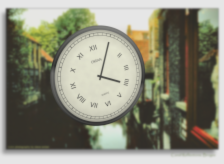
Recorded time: 4:05
